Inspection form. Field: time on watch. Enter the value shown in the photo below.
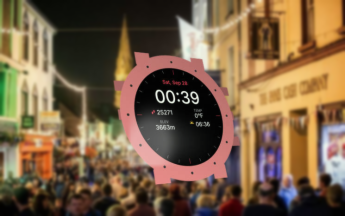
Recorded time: 0:39
